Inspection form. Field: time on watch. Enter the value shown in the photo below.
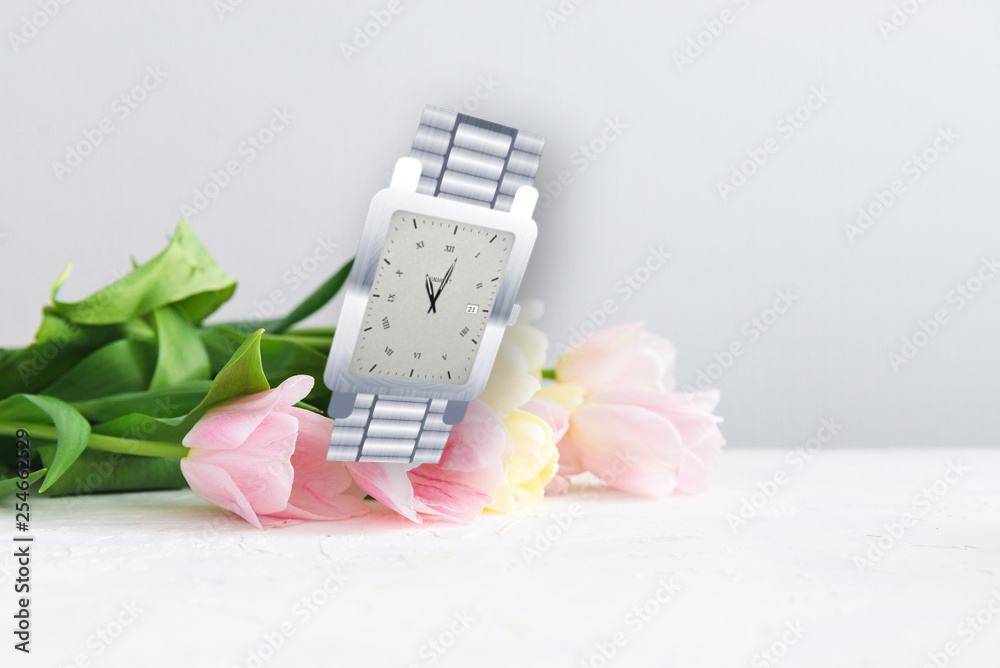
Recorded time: 11:02
